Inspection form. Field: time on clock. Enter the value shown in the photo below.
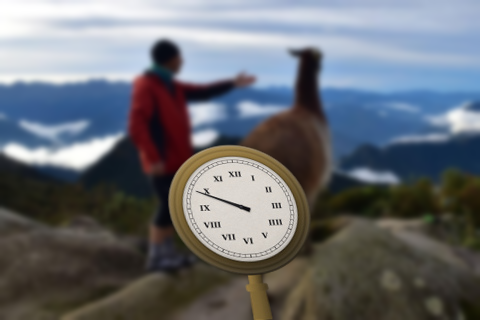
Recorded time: 9:49
